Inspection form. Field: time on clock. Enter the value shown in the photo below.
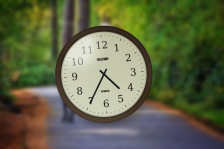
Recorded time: 4:35
